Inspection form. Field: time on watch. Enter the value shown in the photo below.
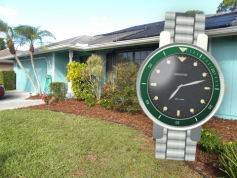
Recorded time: 7:12
